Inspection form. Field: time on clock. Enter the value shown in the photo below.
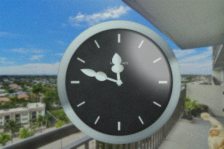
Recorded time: 11:48
